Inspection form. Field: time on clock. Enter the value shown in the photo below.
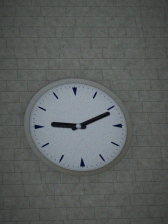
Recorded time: 9:11
